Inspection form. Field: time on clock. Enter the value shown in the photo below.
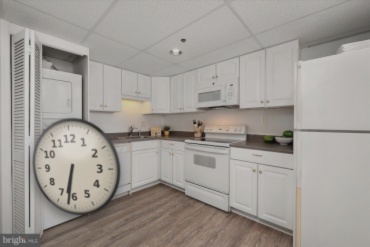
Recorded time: 6:32
